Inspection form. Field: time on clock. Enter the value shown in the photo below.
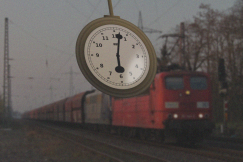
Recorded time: 6:02
